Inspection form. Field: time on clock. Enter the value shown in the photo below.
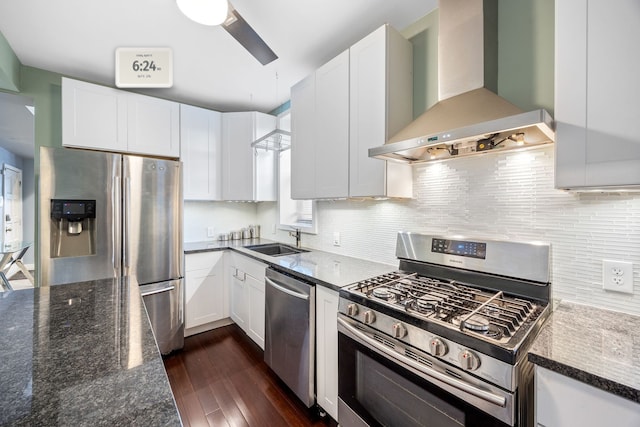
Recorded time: 6:24
